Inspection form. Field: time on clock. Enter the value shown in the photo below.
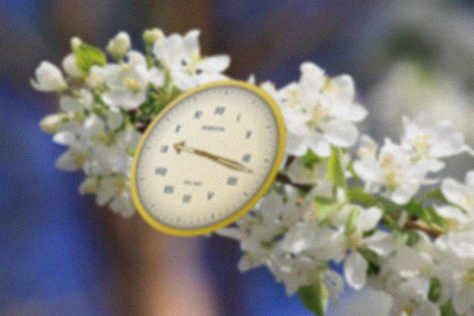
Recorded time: 9:17
